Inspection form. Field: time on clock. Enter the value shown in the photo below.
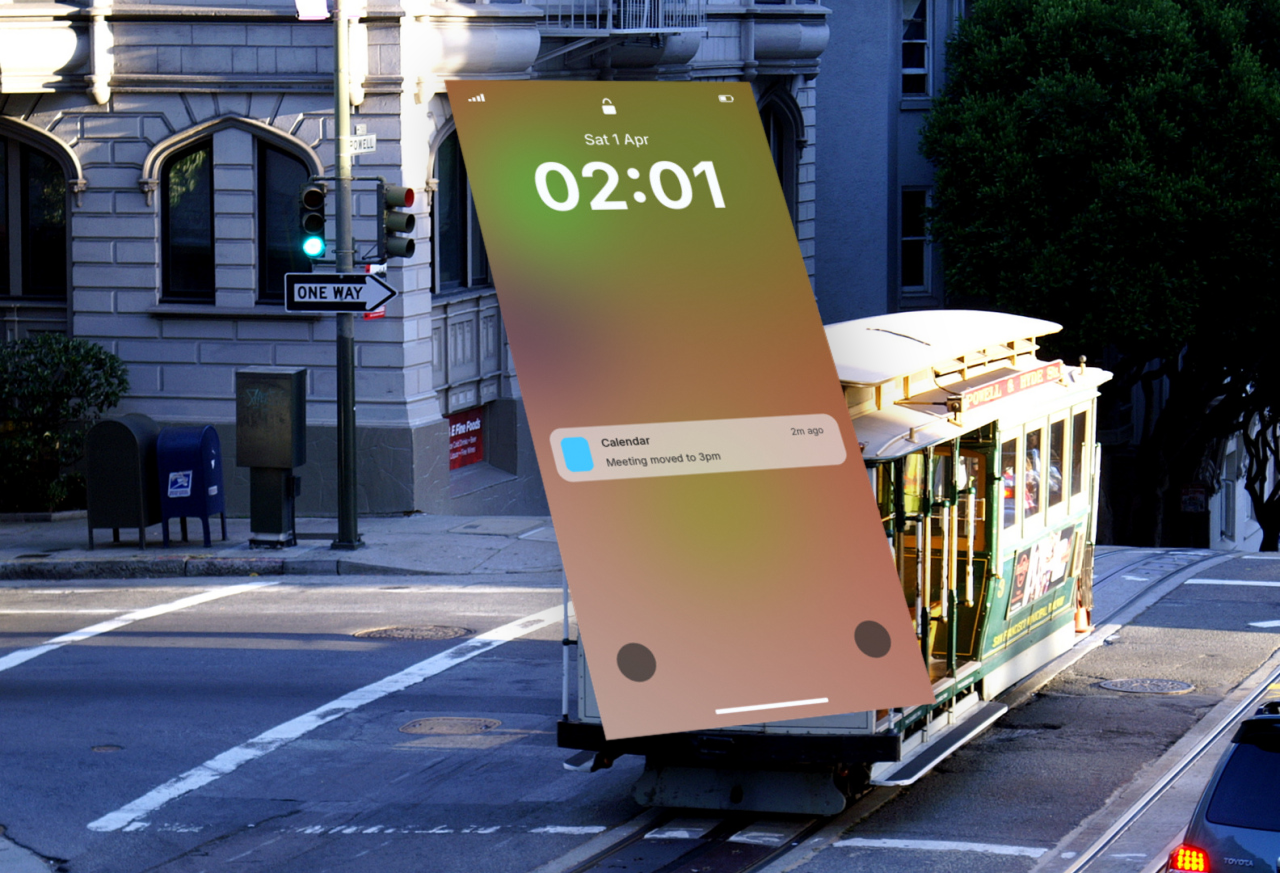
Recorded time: 2:01
